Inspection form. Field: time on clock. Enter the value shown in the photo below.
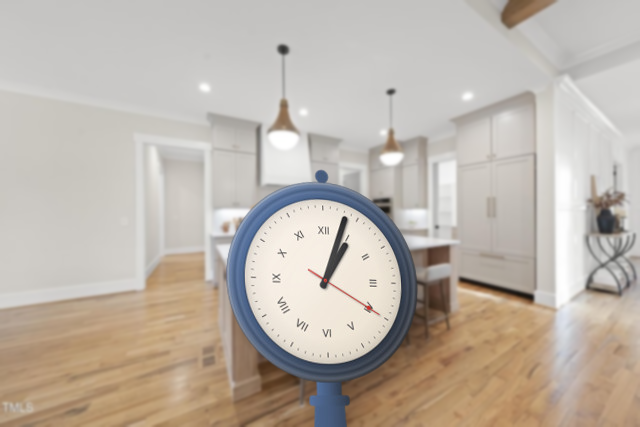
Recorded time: 1:03:20
